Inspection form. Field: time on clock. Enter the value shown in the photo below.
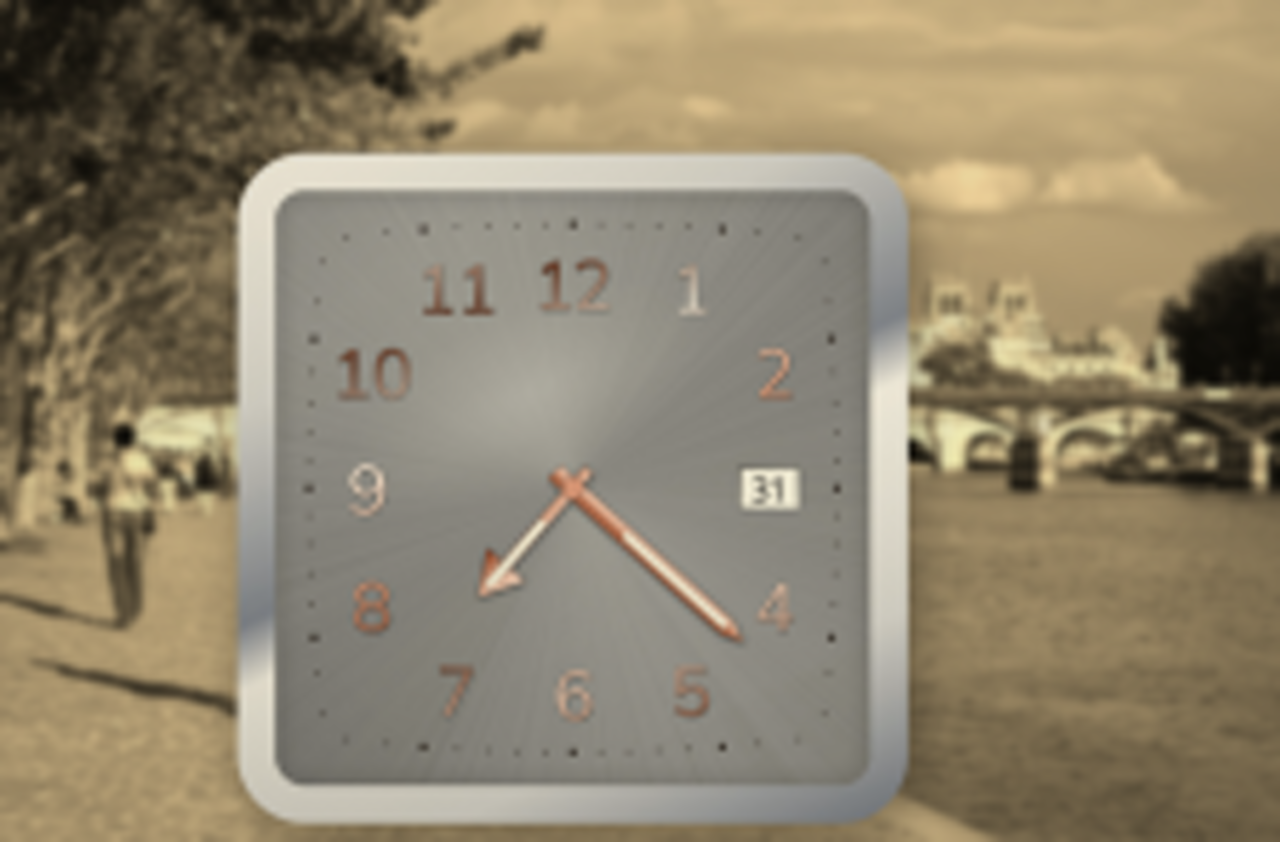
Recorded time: 7:22
